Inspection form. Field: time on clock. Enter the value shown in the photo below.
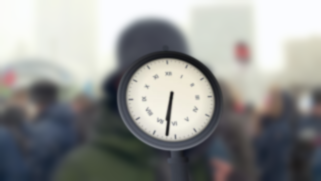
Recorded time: 6:32
